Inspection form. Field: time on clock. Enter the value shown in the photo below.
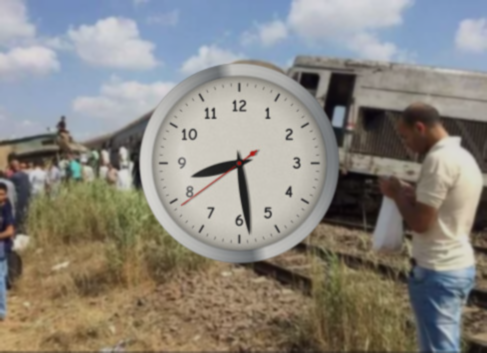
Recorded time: 8:28:39
